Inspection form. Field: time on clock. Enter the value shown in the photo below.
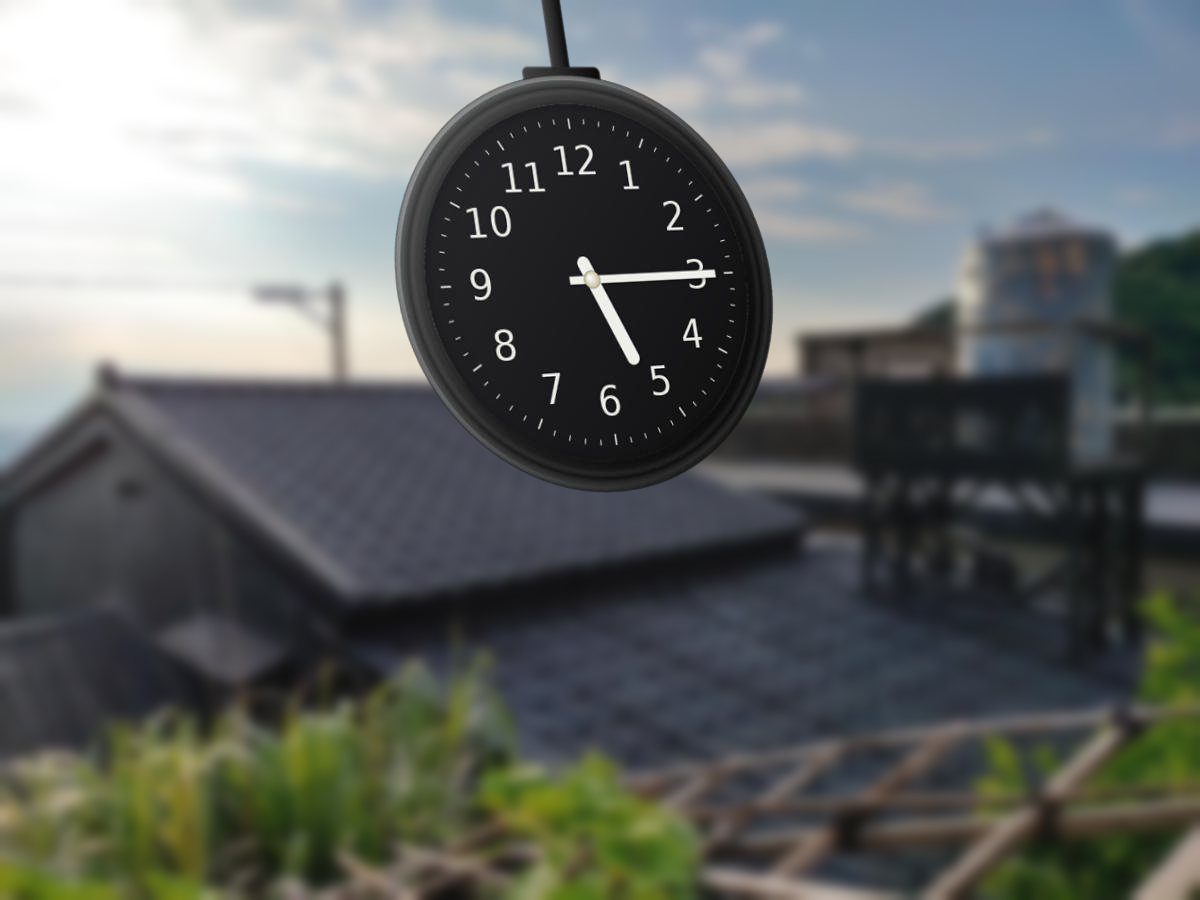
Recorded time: 5:15
